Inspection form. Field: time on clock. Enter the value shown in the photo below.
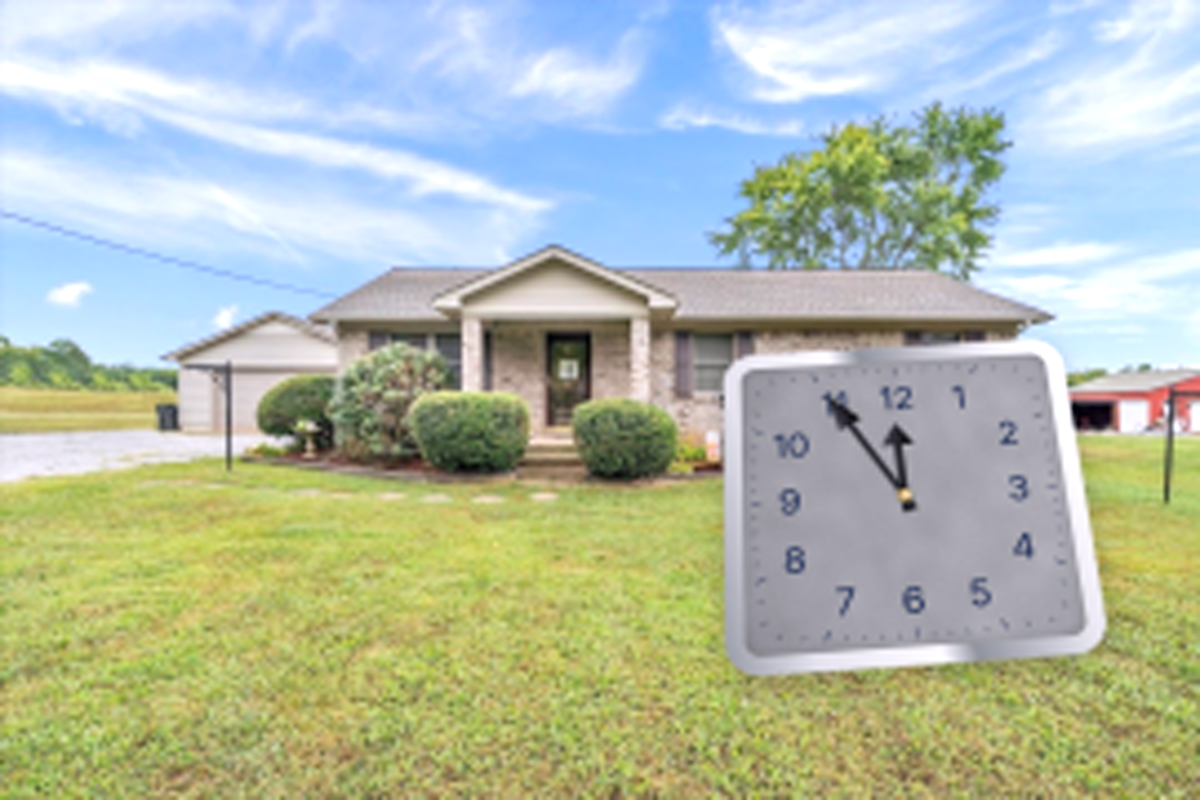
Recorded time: 11:55
